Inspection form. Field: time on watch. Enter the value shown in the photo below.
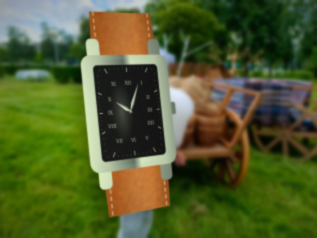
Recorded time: 10:04
